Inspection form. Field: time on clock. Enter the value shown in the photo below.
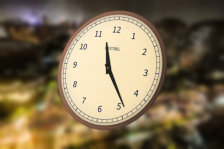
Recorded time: 11:24
